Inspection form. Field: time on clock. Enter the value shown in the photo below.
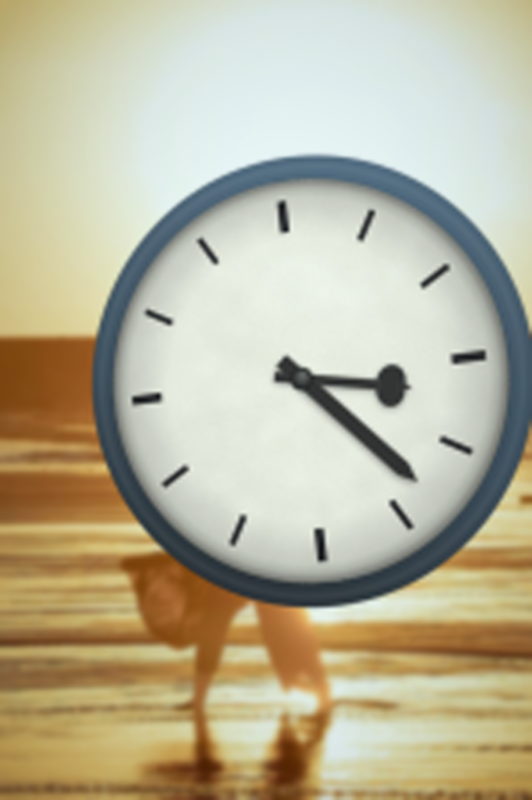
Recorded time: 3:23
